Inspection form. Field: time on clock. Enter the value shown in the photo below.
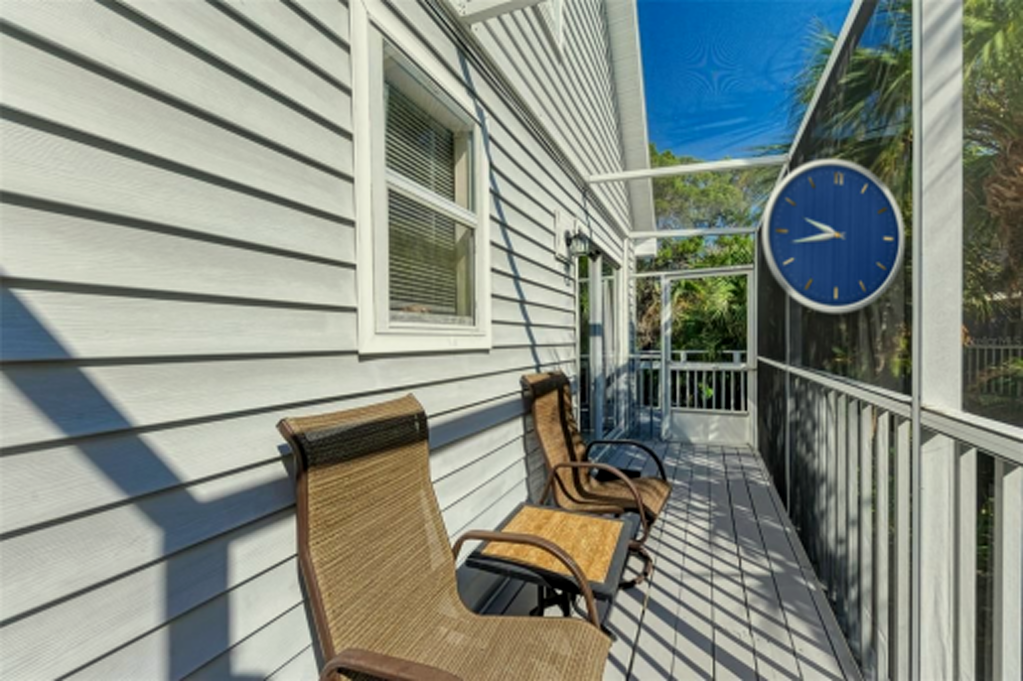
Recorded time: 9:43
